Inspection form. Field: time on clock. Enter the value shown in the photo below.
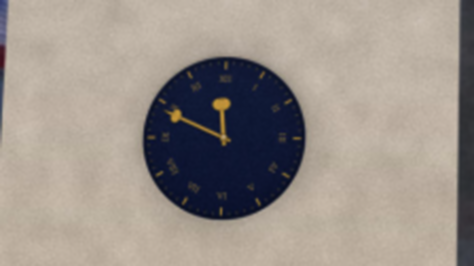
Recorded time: 11:49
